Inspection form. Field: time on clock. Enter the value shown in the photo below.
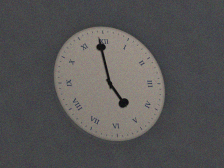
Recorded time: 4:59
